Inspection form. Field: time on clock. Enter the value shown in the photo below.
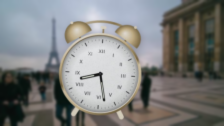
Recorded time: 8:28
